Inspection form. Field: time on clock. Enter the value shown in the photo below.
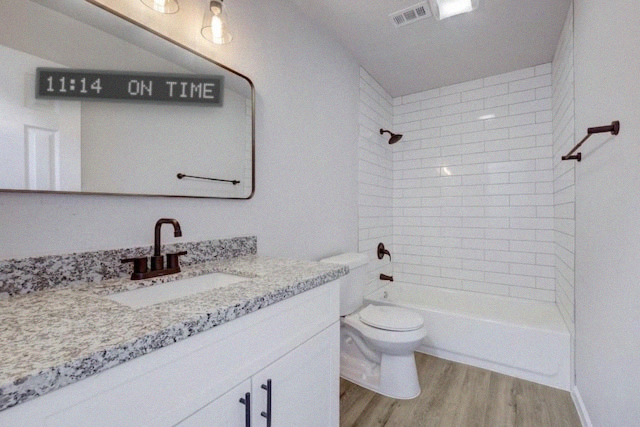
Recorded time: 11:14
